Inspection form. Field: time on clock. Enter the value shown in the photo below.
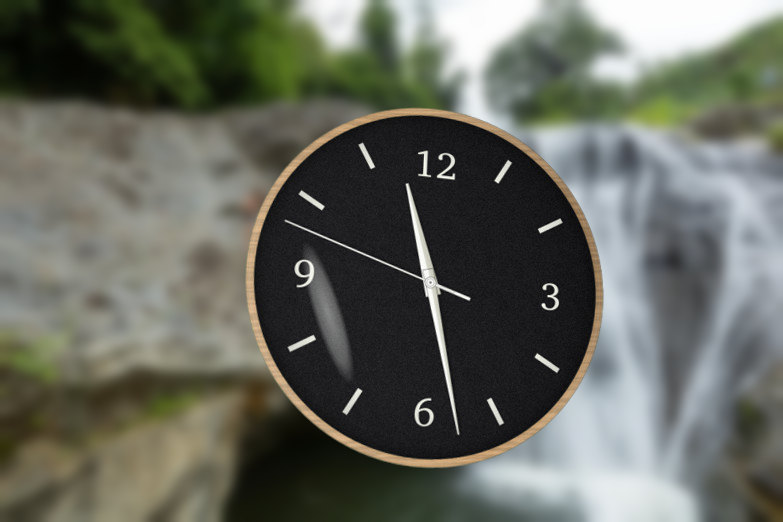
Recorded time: 11:27:48
